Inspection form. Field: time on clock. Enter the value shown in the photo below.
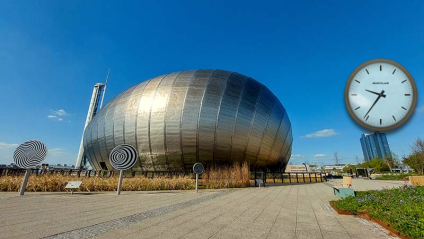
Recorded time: 9:36
